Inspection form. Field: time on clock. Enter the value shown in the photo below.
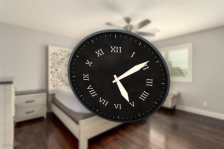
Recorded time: 5:09
